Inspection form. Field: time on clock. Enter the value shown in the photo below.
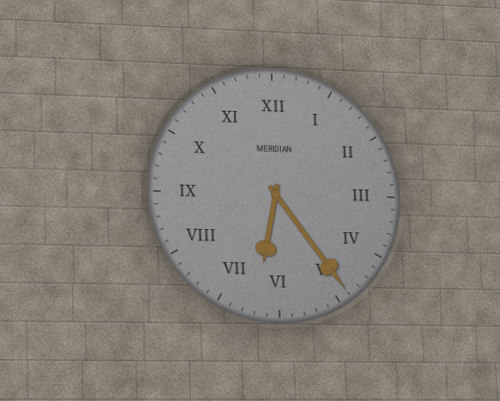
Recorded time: 6:24
